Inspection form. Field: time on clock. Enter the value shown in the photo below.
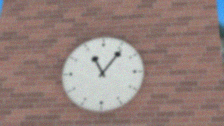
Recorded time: 11:06
